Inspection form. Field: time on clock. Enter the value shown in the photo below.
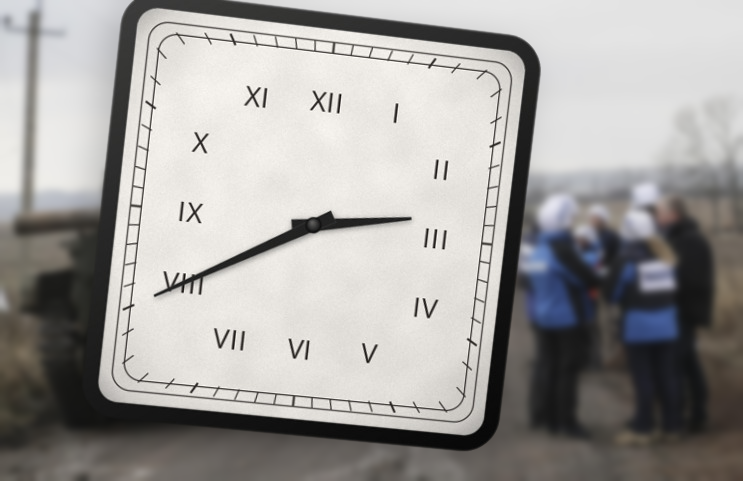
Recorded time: 2:40
